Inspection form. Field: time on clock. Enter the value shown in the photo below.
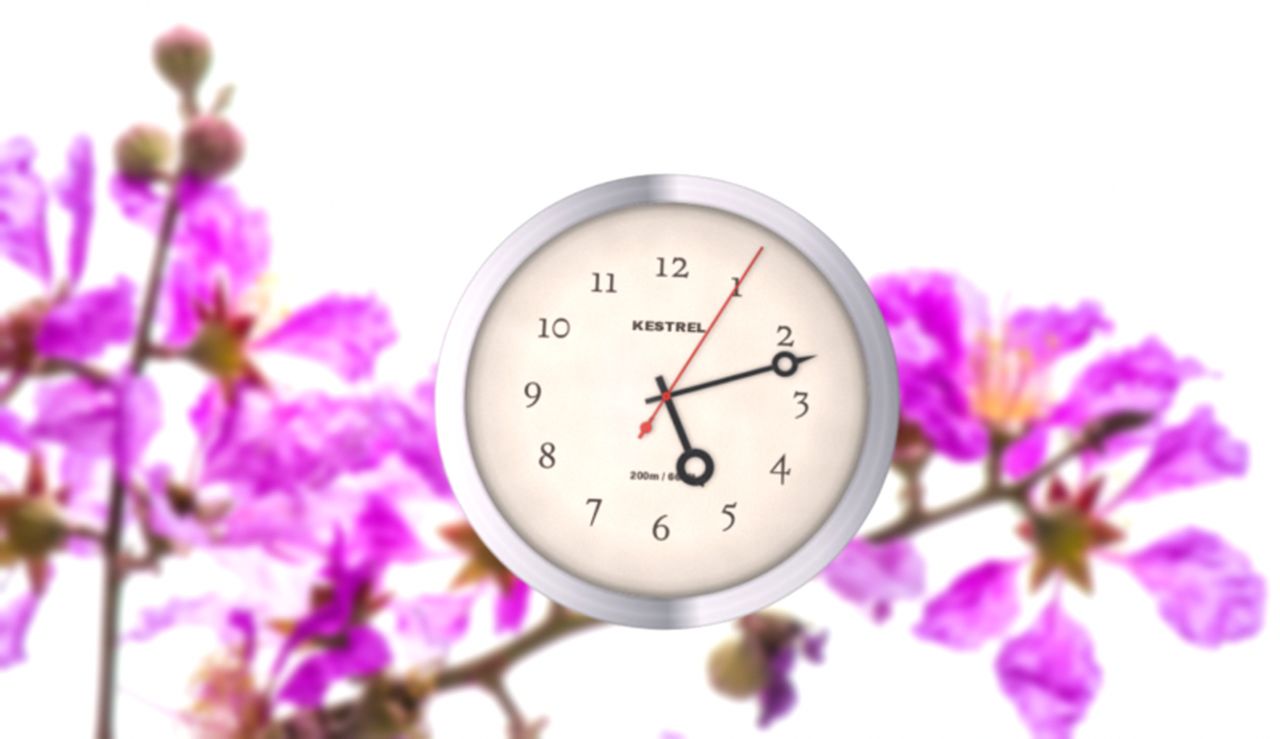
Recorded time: 5:12:05
